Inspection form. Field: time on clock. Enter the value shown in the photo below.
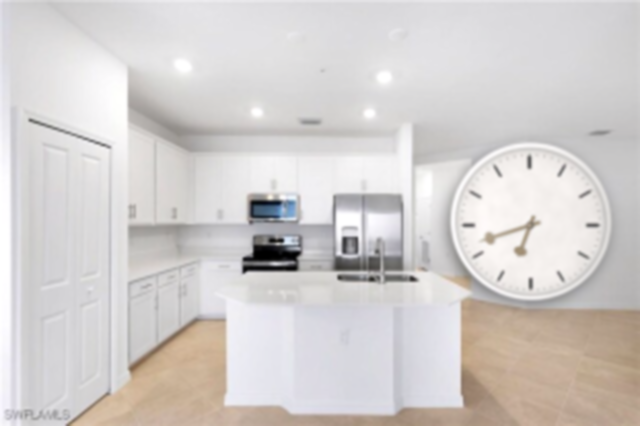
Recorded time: 6:42
